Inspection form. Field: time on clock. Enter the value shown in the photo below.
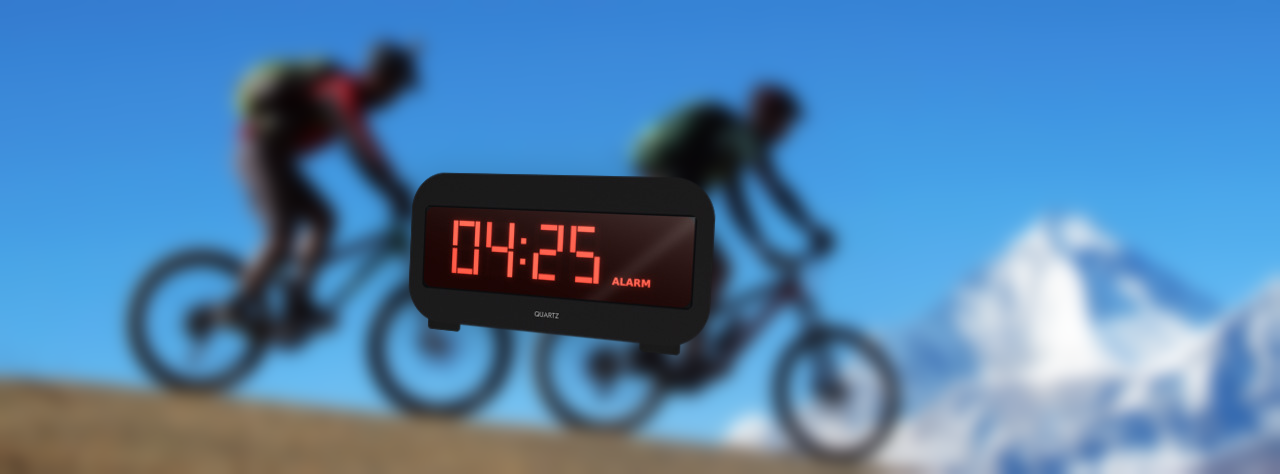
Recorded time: 4:25
